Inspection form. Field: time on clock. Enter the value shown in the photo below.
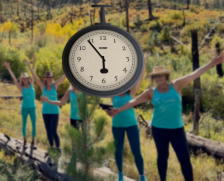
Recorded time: 5:54
